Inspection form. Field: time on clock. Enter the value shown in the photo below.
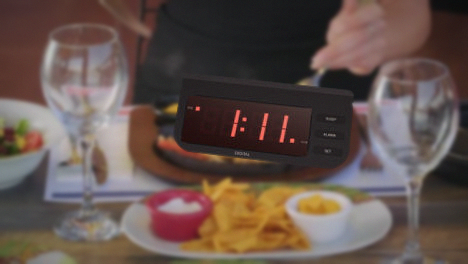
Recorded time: 1:11
